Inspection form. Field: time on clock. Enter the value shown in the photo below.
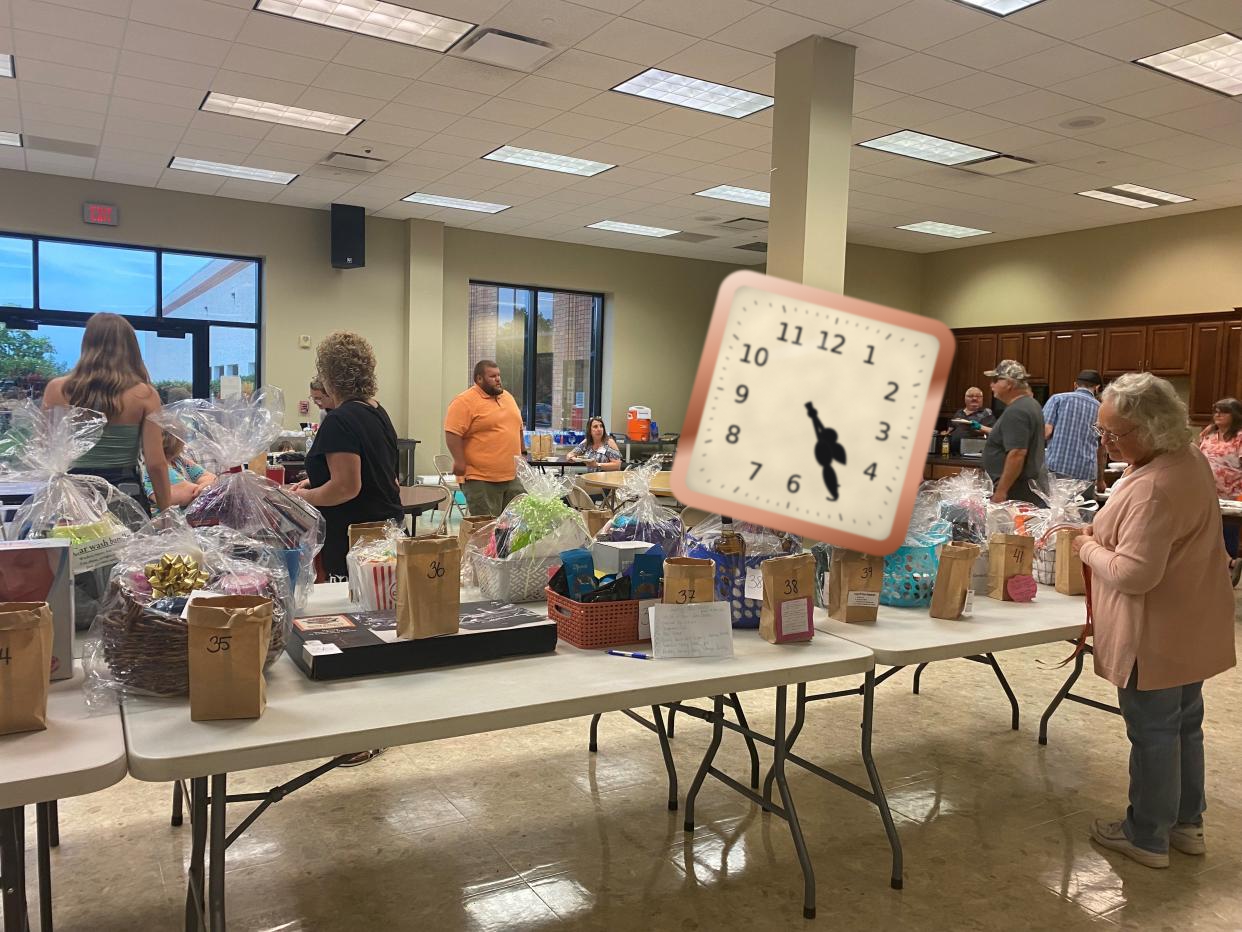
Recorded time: 4:25
